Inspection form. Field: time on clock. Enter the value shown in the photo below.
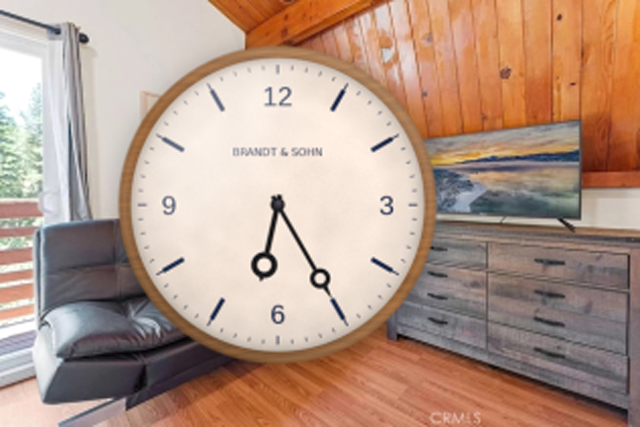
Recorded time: 6:25
